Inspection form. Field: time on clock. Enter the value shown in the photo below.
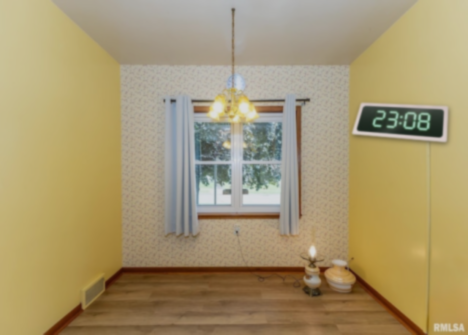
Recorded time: 23:08
